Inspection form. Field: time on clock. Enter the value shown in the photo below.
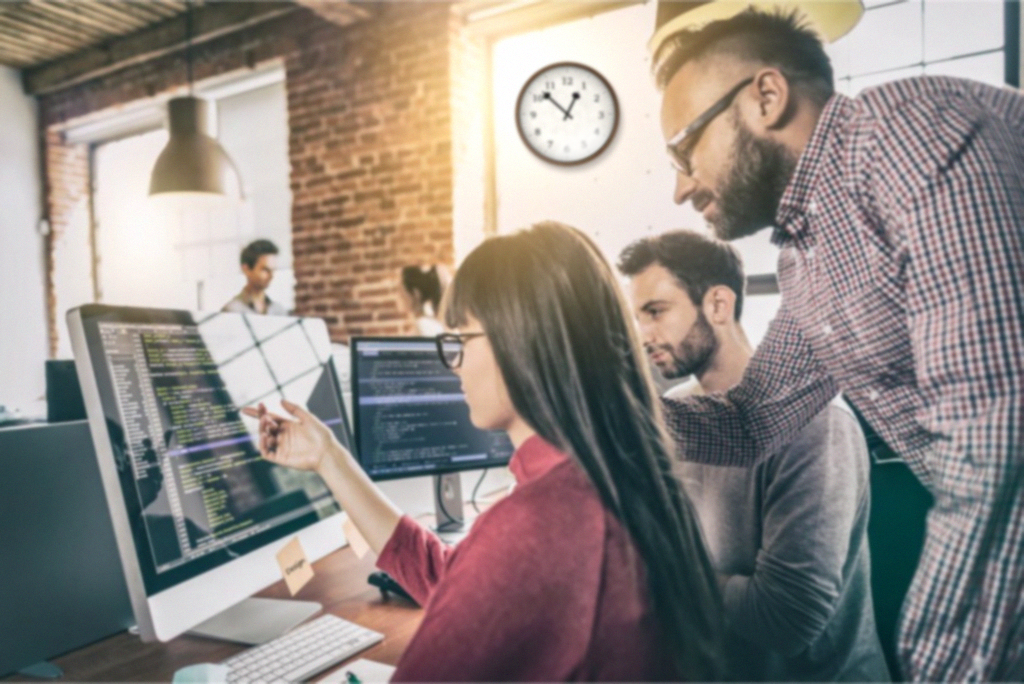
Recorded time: 12:52
